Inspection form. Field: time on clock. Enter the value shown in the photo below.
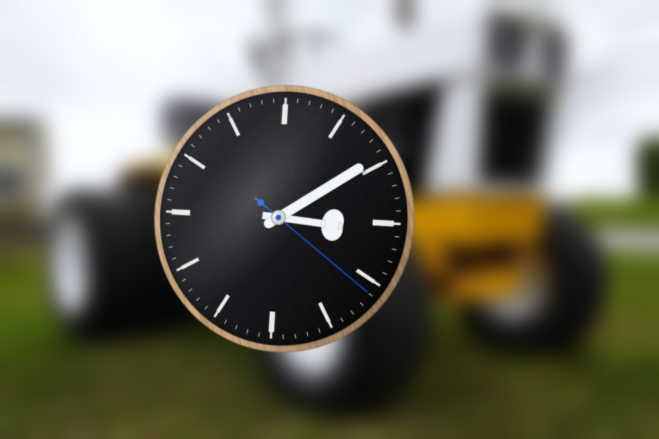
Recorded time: 3:09:21
